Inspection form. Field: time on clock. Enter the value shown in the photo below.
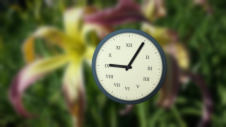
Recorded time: 9:05
